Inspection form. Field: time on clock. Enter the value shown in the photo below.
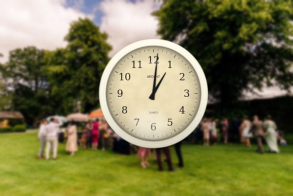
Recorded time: 1:01
